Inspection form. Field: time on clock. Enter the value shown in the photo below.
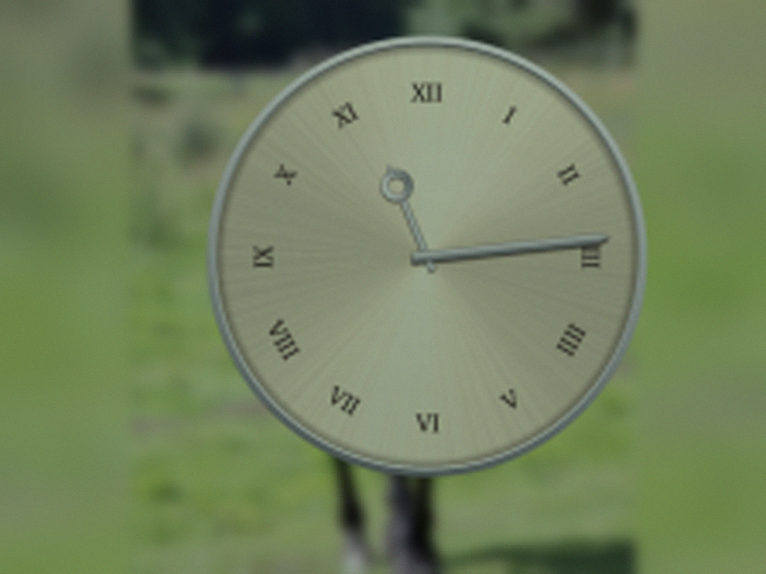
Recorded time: 11:14
